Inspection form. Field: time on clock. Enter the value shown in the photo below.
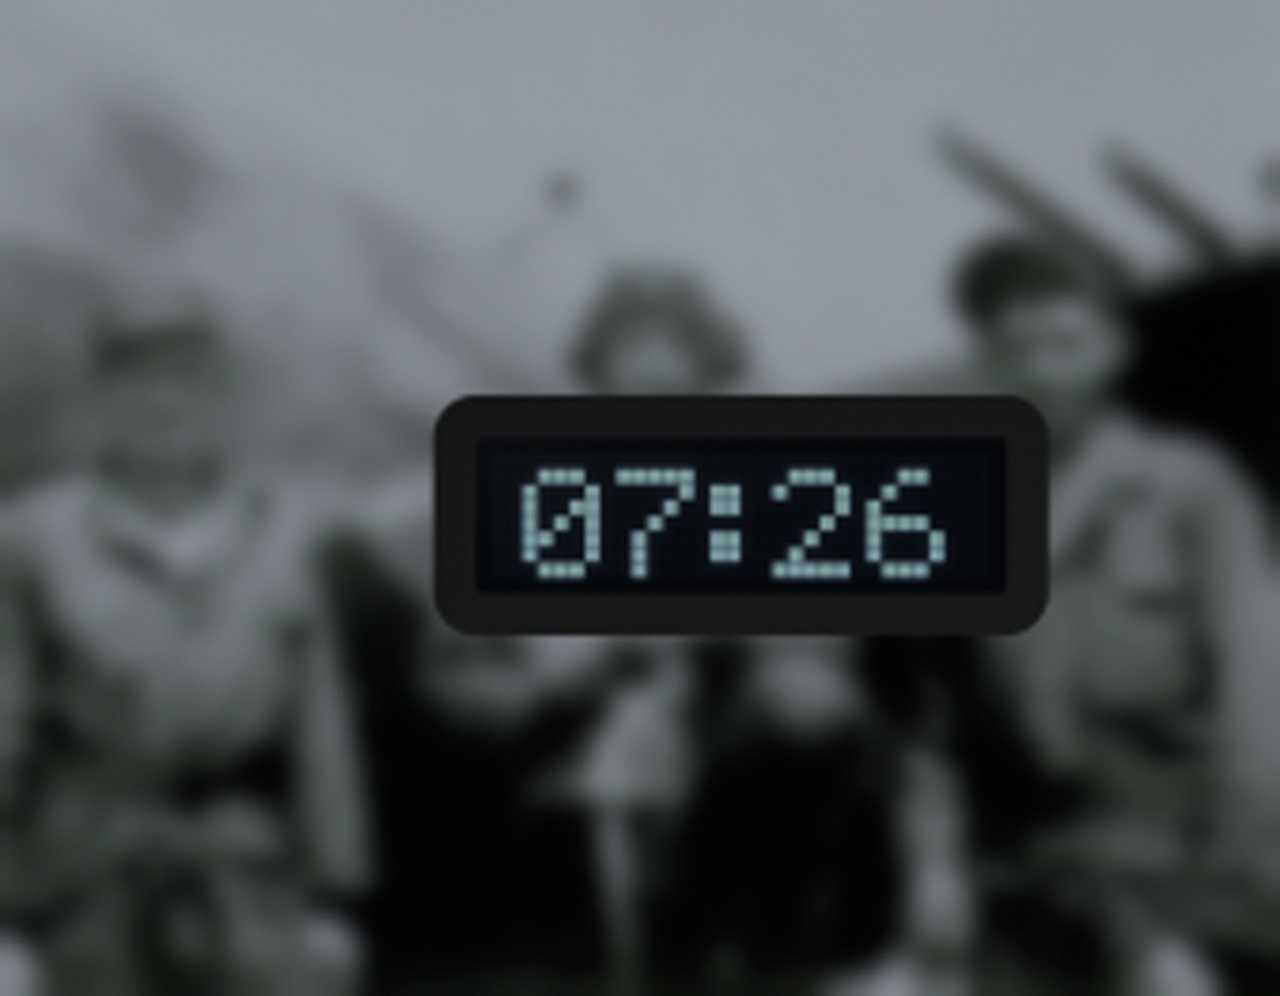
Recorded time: 7:26
